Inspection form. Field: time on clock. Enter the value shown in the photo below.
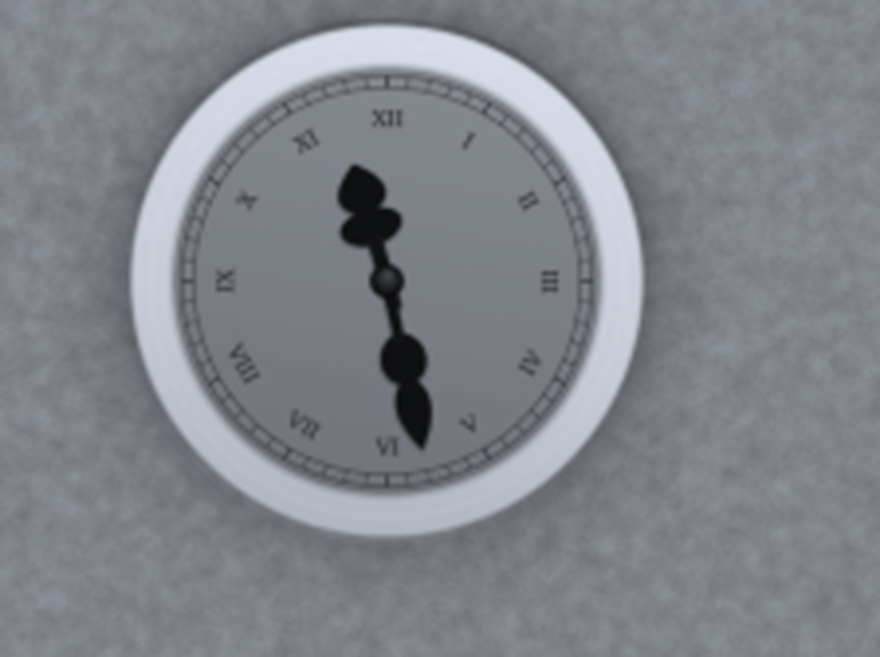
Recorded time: 11:28
